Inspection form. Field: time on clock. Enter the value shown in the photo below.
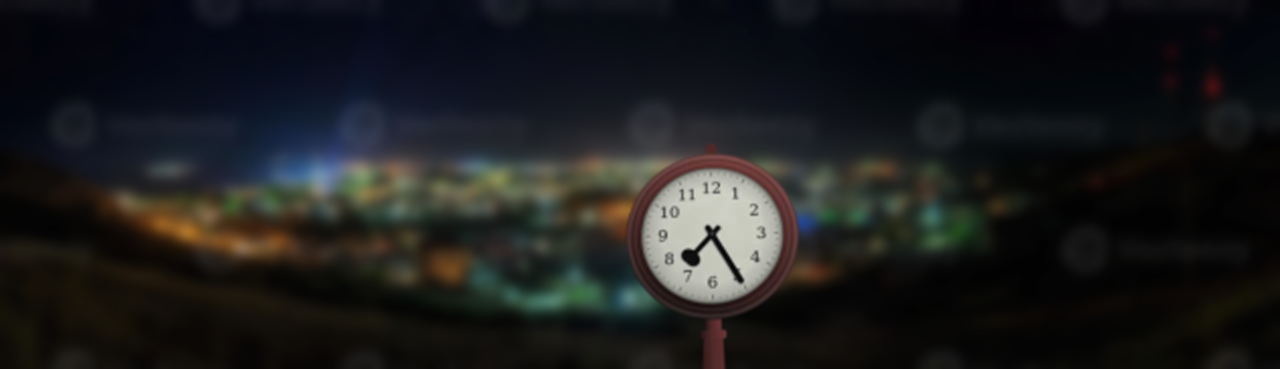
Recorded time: 7:25
